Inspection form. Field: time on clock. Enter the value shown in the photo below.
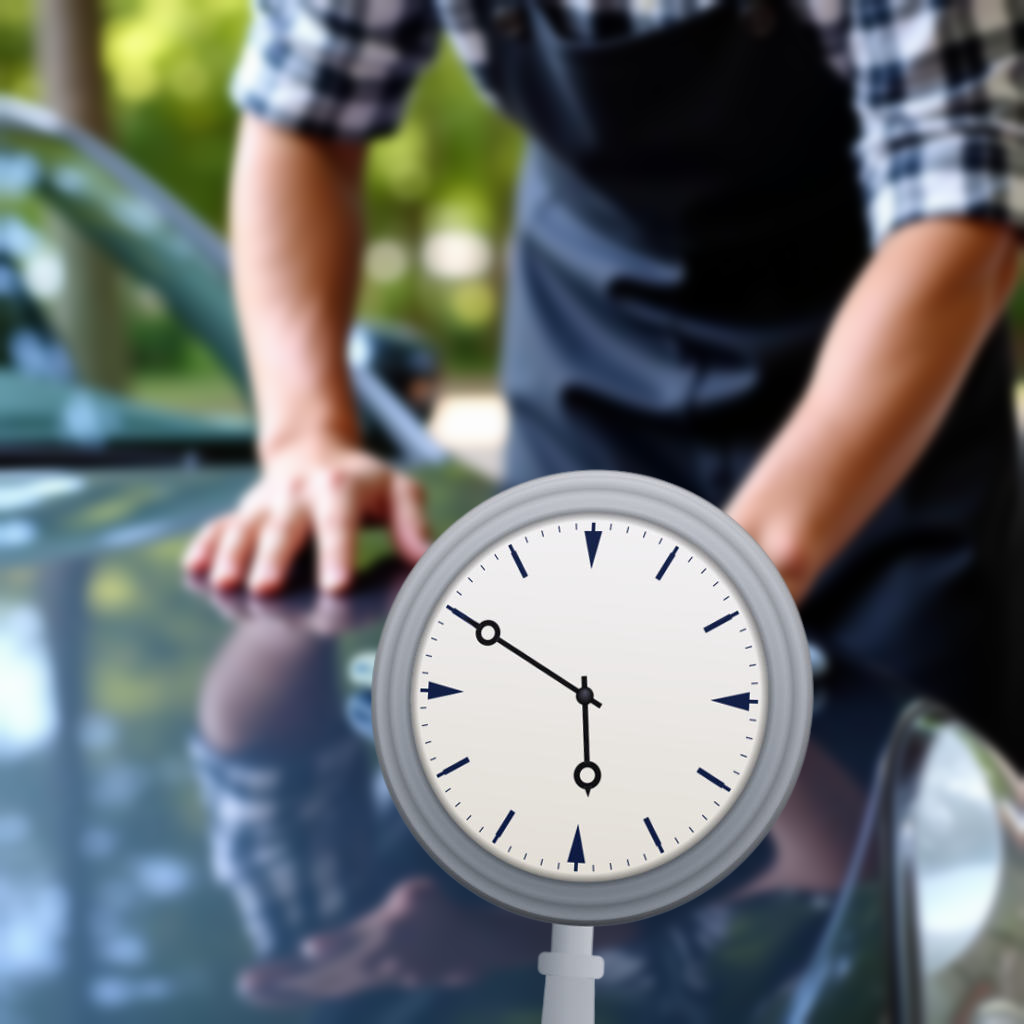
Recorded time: 5:50
